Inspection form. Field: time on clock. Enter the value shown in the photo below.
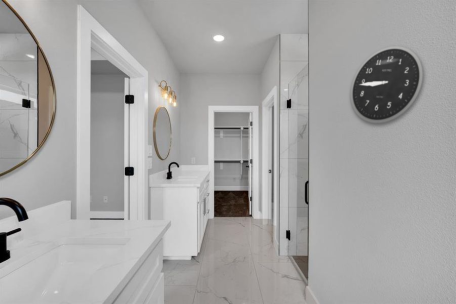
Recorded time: 8:44
